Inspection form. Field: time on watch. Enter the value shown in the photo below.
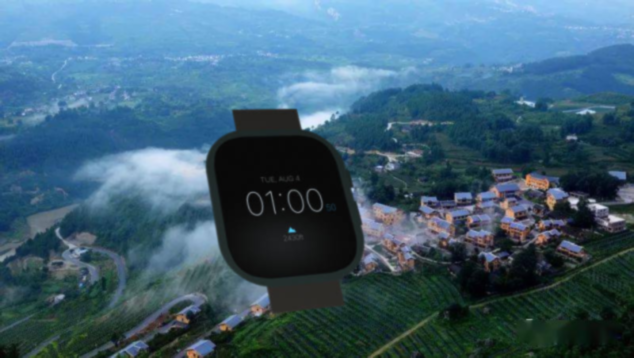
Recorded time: 1:00
